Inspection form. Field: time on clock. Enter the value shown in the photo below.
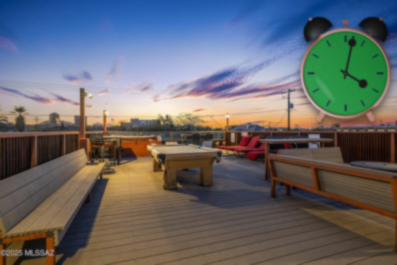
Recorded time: 4:02
